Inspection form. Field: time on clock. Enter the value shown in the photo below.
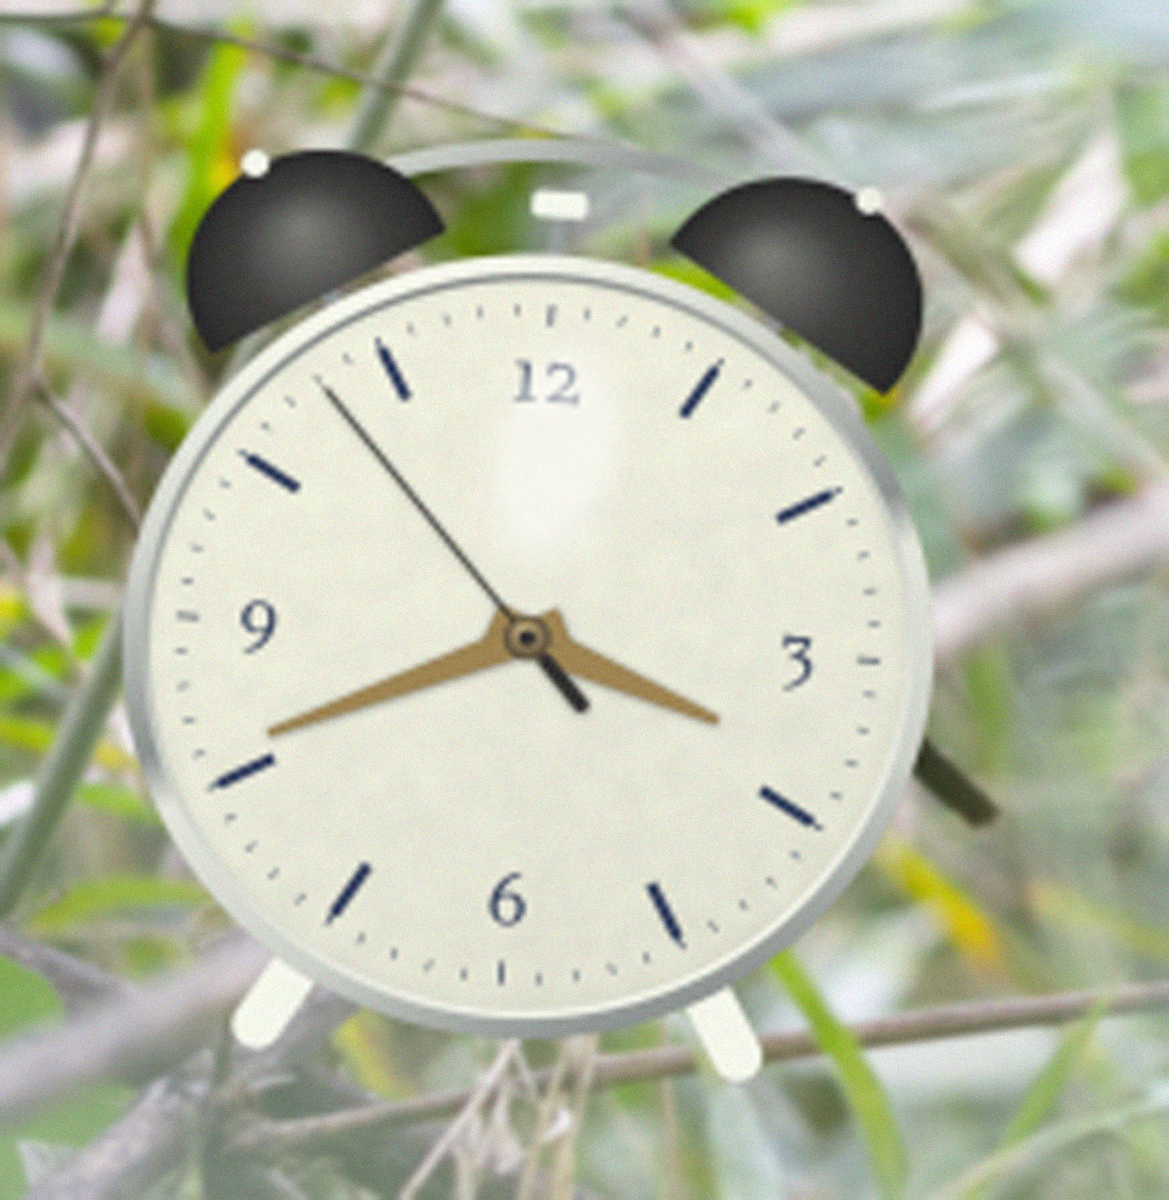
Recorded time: 3:40:53
